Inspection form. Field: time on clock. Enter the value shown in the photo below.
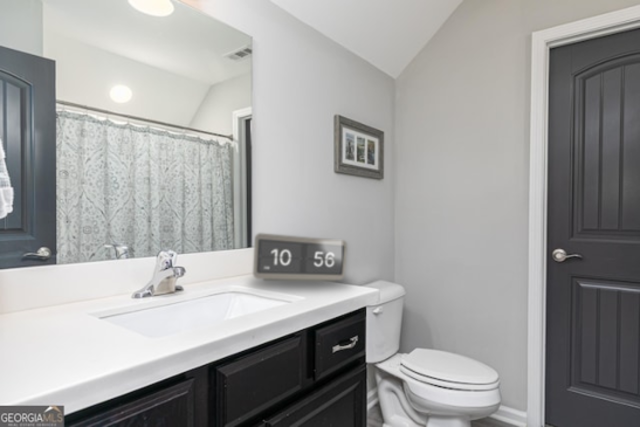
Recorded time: 10:56
